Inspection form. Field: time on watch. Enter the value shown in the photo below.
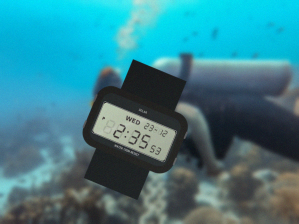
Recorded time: 2:35:53
